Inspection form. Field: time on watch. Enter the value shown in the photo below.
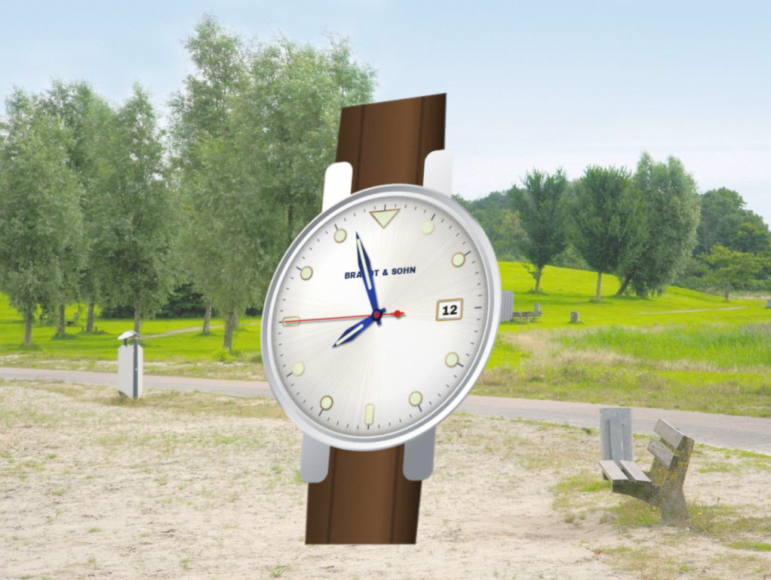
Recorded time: 7:56:45
